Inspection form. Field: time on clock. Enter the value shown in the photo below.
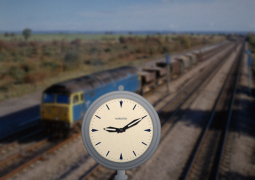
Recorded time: 9:10
